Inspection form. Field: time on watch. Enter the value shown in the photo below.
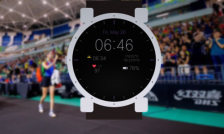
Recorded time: 6:46
